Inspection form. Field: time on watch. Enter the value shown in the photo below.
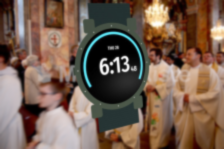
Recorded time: 6:13
